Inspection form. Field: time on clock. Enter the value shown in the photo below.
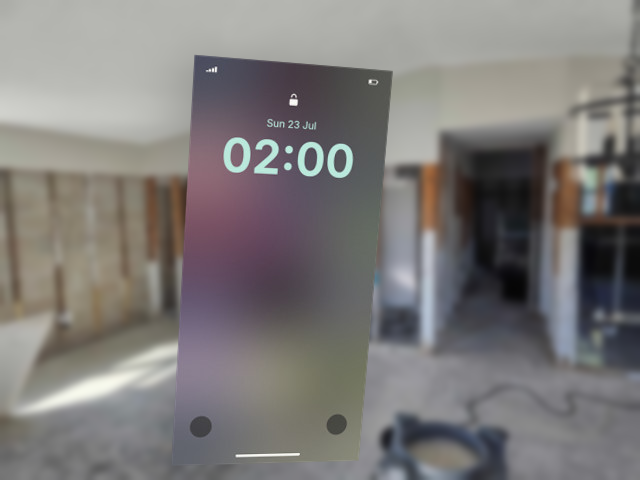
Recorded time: 2:00
